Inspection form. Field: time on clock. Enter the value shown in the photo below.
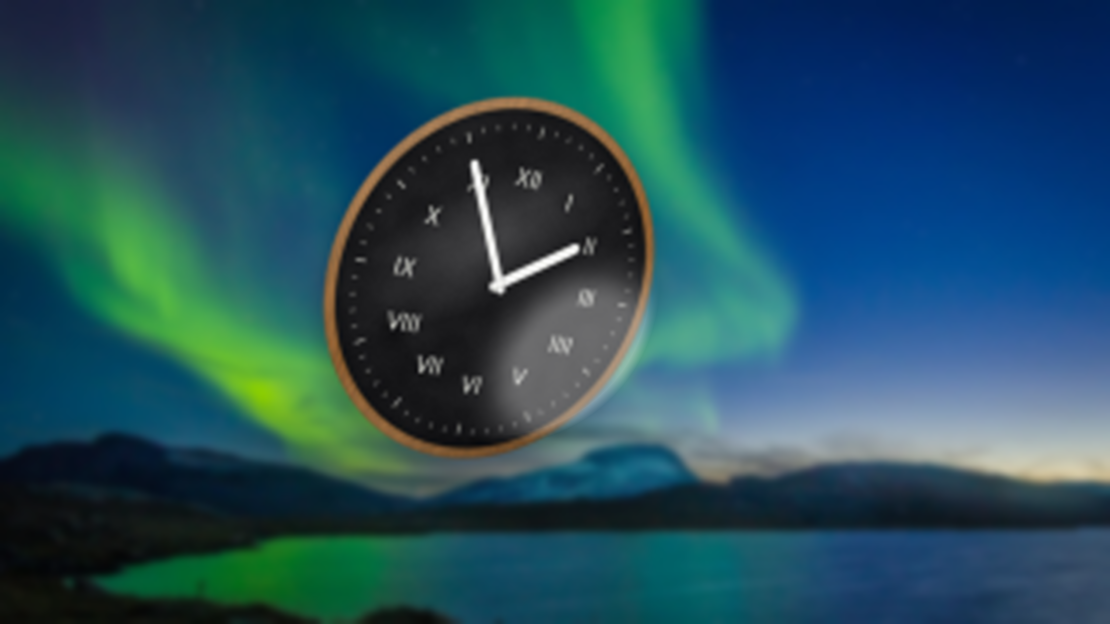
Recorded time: 1:55
